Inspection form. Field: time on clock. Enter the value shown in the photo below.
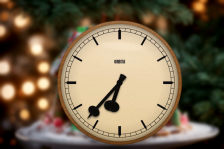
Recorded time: 6:37
